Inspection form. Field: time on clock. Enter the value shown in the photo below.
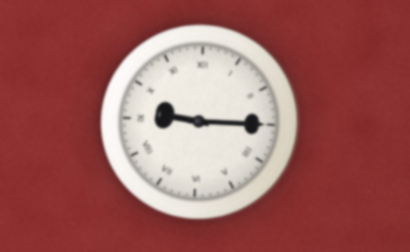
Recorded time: 9:15
